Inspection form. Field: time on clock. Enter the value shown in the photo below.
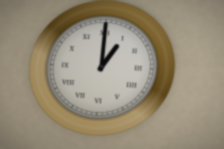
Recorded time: 1:00
